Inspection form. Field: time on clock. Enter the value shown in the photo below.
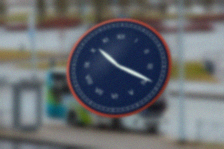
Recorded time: 10:19
